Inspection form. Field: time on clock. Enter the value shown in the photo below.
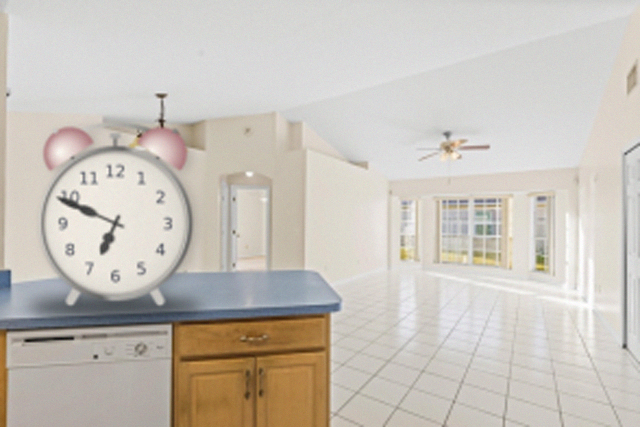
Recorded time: 6:49
